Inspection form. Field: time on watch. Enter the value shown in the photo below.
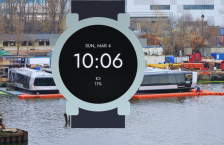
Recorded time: 10:06
